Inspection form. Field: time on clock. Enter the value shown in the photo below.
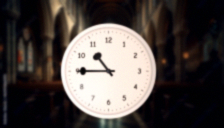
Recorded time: 10:45
